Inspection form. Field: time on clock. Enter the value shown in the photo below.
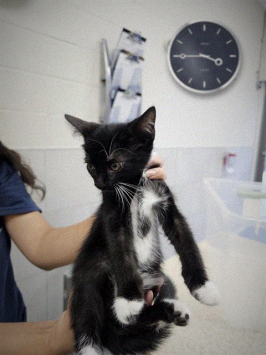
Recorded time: 3:45
